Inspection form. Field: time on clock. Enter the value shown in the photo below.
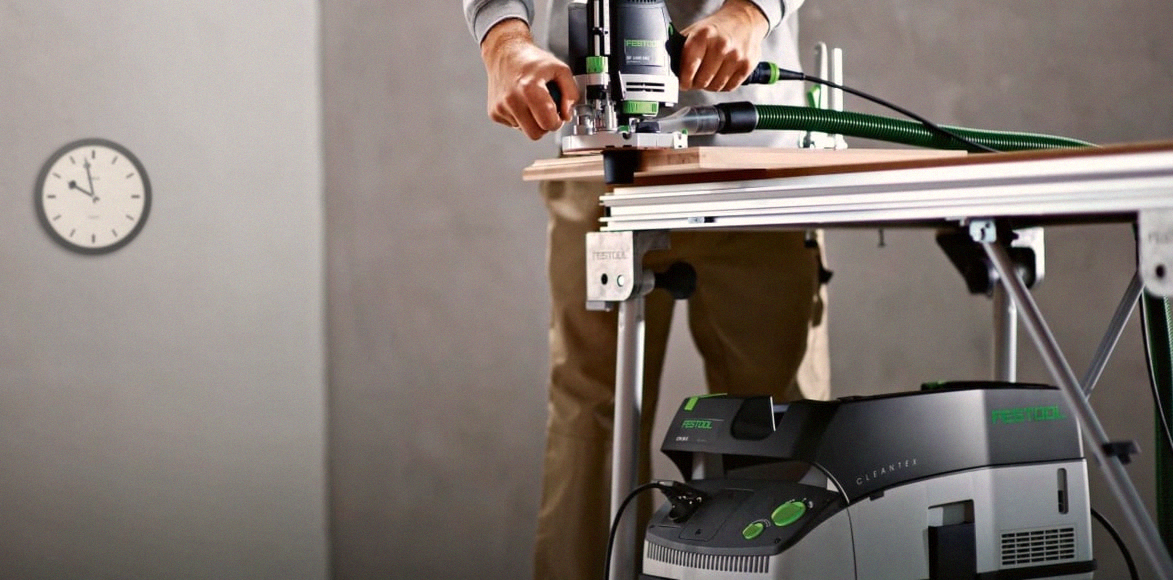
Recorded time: 9:58
